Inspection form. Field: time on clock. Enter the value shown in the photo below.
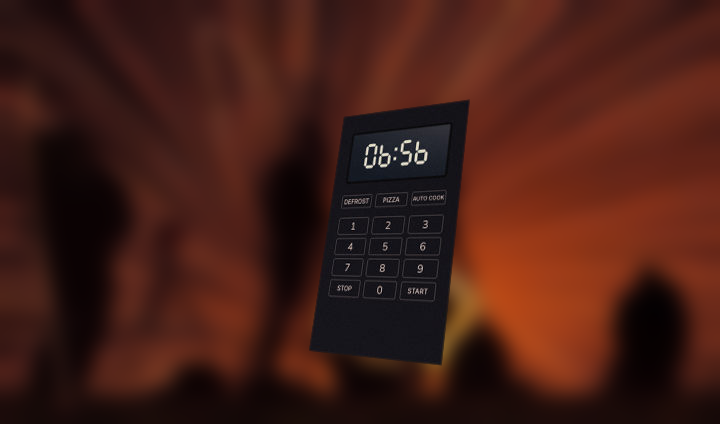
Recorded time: 6:56
